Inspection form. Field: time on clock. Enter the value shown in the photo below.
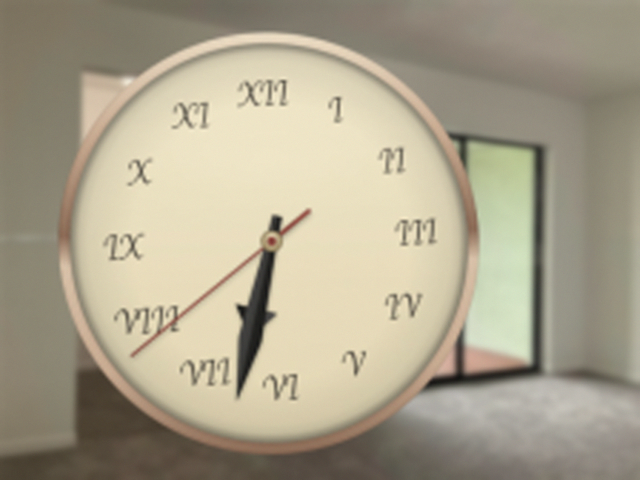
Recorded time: 6:32:39
